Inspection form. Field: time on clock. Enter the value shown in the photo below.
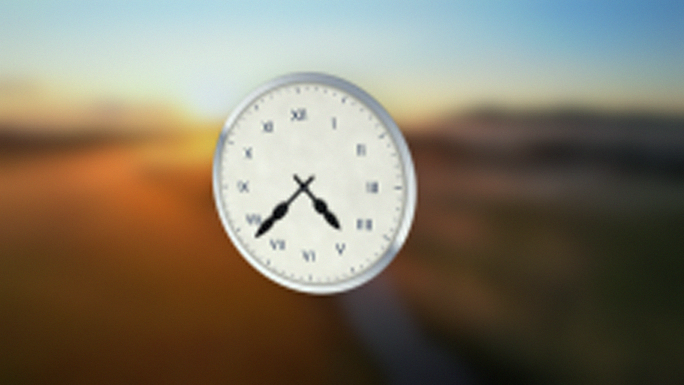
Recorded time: 4:38
